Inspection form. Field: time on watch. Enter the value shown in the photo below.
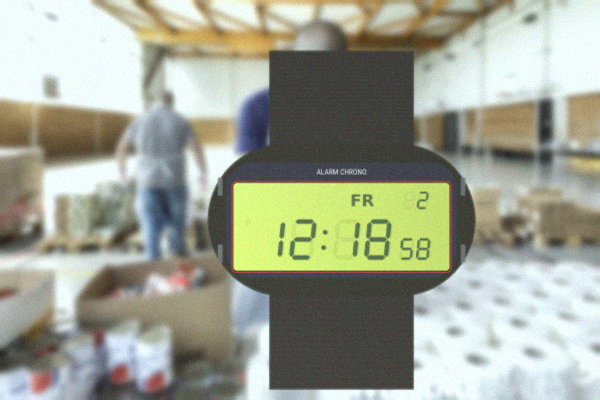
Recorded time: 12:18:58
